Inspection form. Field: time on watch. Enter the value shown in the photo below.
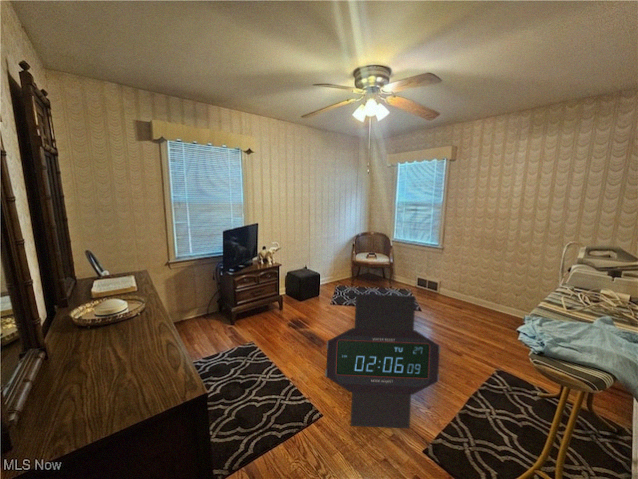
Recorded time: 2:06:09
